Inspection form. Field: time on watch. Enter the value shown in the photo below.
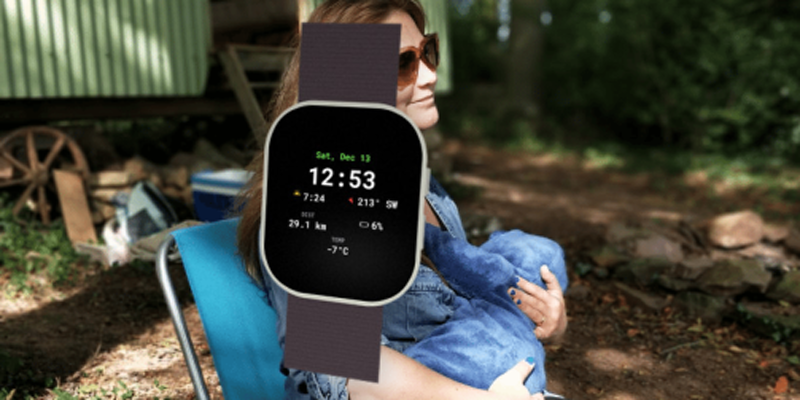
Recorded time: 12:53
